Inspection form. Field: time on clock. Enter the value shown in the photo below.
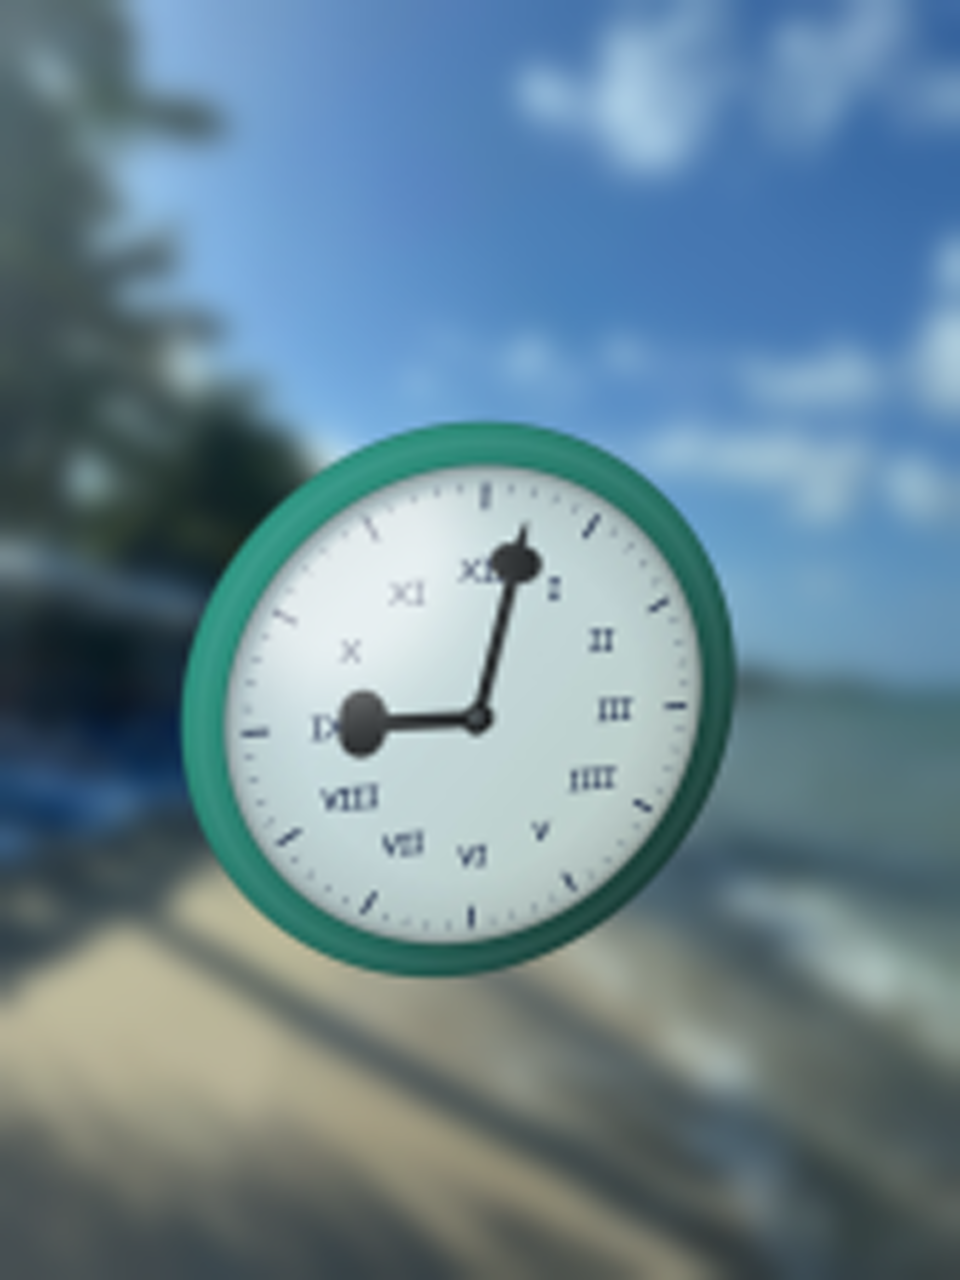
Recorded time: 9:02
